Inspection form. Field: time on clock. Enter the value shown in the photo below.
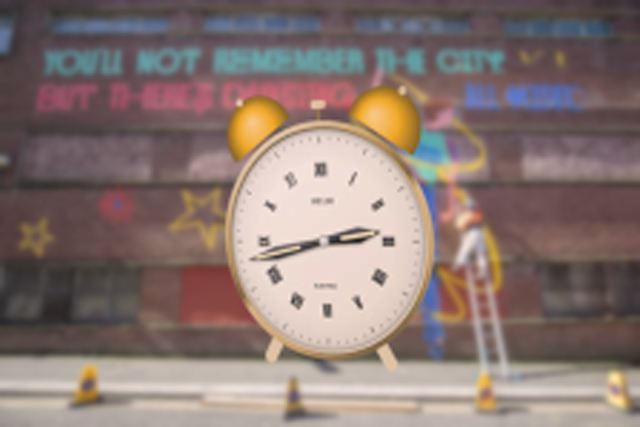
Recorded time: 2:43
